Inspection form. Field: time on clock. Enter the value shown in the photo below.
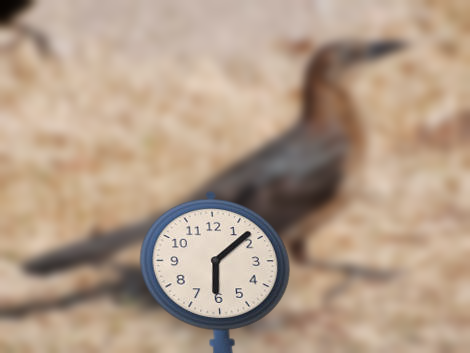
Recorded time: 6:08
